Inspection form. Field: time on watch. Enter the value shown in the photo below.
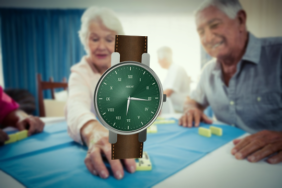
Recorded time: 6:16
